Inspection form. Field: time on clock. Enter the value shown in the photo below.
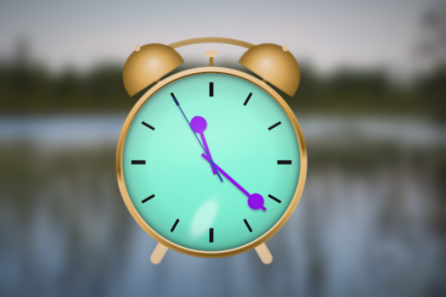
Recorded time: 11:21:55
